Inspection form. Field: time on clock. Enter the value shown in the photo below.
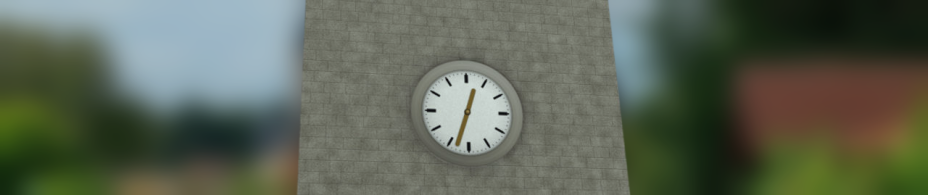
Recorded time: 12:33
